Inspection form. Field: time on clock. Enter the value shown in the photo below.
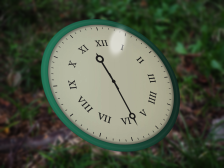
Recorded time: 11:28
